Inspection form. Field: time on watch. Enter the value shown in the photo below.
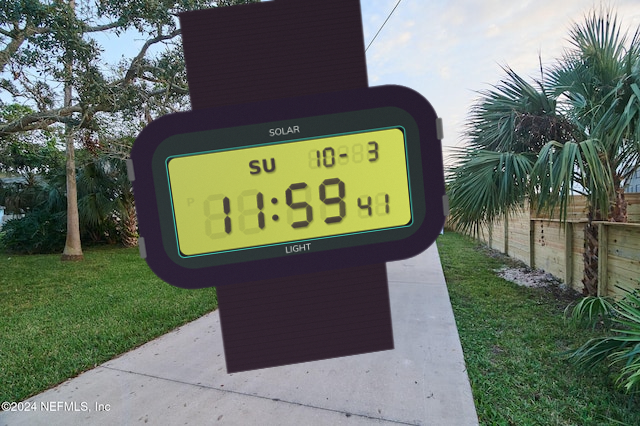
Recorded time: 11:59:41
